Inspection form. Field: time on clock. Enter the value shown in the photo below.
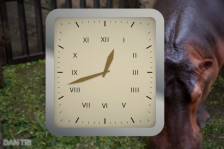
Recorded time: 12:42
